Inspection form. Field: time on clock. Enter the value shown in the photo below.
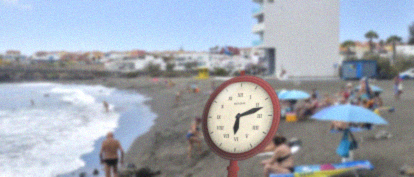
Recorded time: 6:12
